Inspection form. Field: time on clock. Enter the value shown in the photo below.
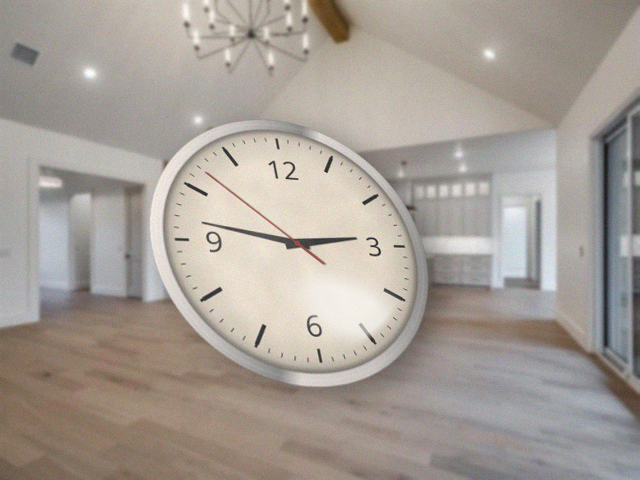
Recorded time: 2:46:52
